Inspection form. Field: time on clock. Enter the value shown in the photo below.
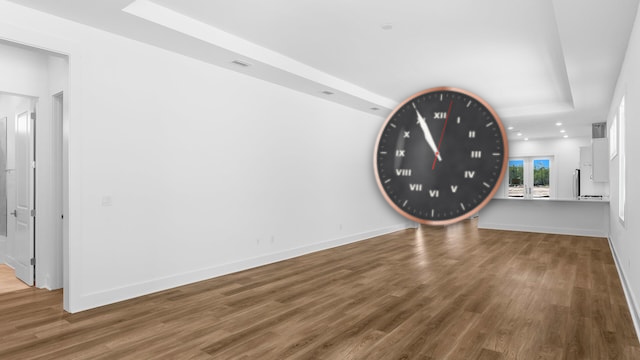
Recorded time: 10:55:02
